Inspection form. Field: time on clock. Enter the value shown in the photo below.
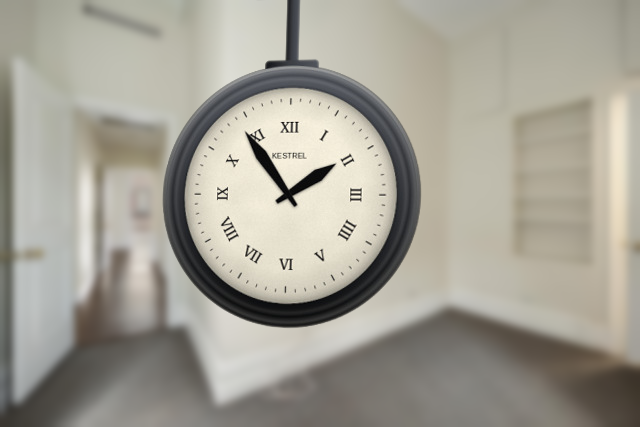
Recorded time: 1:54
